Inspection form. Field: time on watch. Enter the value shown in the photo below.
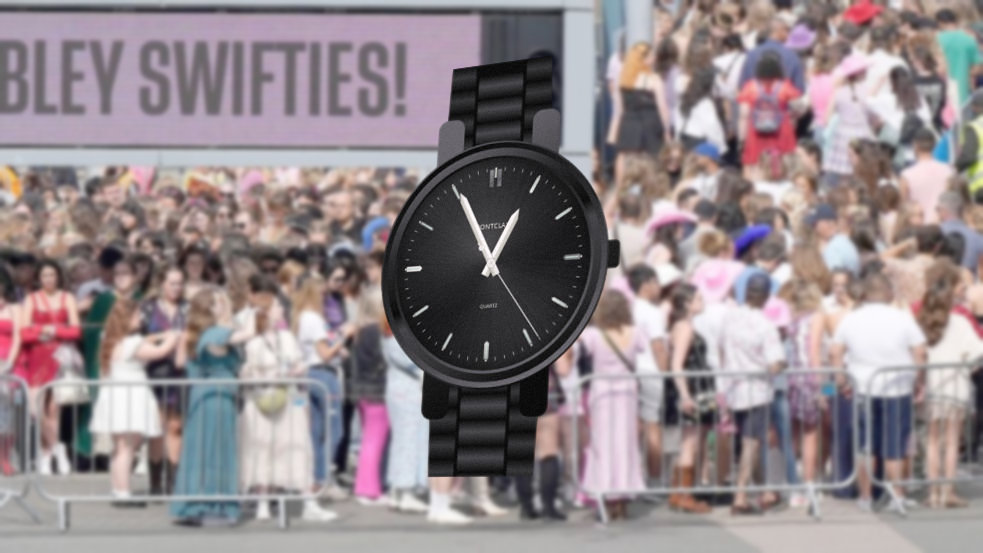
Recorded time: 12:55:24
